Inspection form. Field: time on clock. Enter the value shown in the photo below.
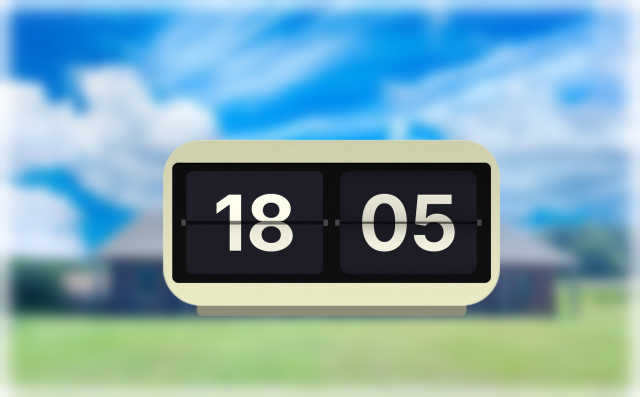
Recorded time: 18:05
